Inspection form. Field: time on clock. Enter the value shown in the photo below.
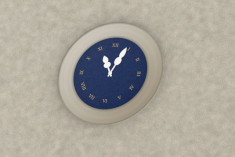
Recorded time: 11:04
